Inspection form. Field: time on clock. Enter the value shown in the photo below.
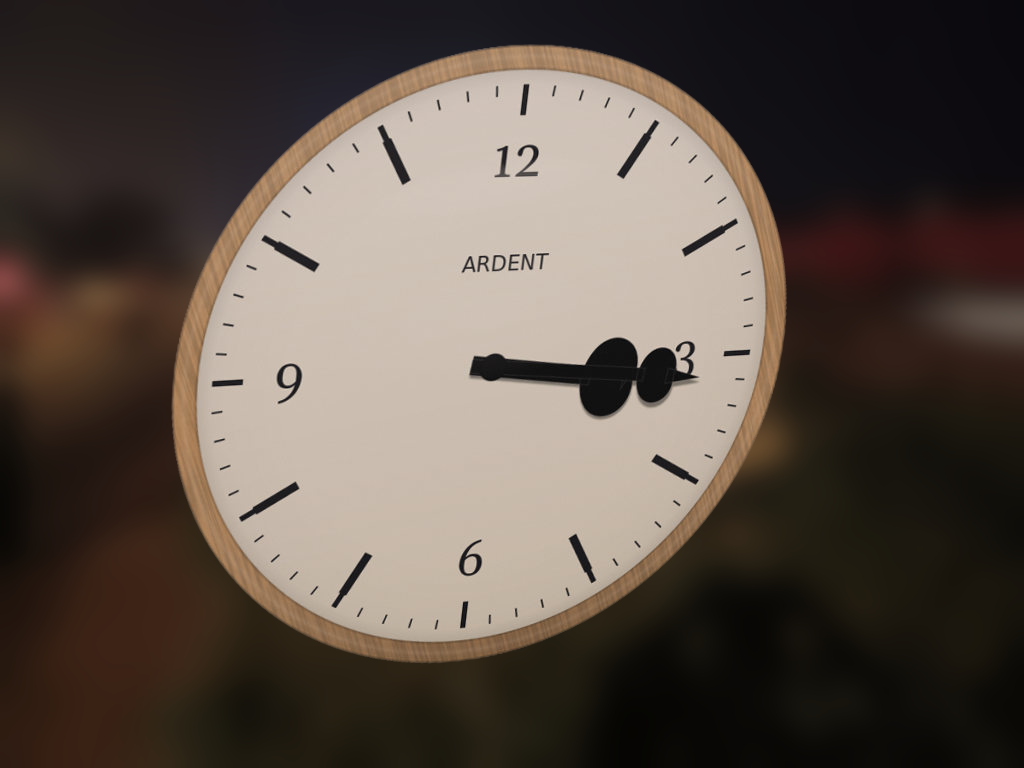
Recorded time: 3:16
